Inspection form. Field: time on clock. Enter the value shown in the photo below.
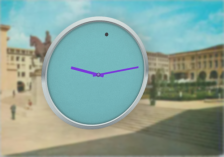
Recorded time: 9:12
